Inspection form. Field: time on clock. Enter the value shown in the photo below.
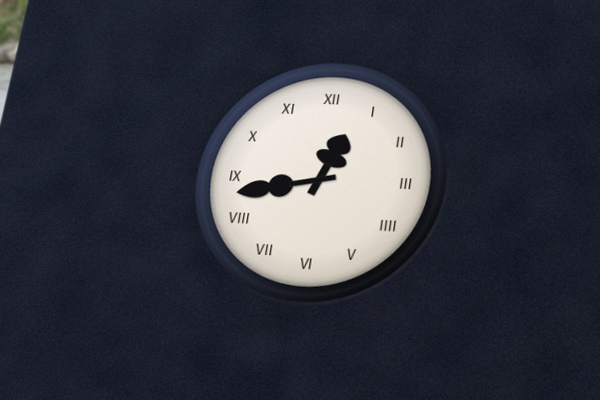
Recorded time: 12:43
